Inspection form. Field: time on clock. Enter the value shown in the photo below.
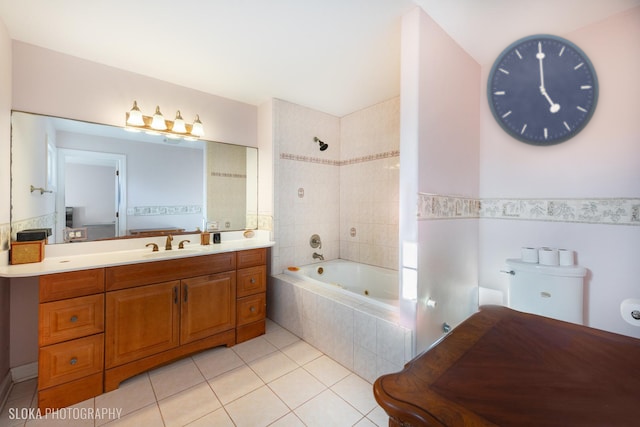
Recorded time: 5:00
